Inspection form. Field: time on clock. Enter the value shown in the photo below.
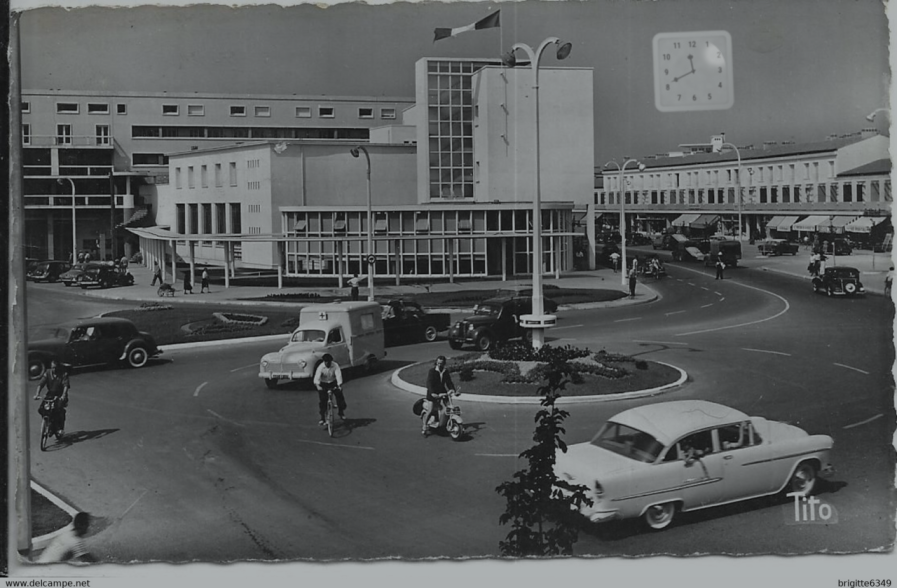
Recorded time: 11:41
